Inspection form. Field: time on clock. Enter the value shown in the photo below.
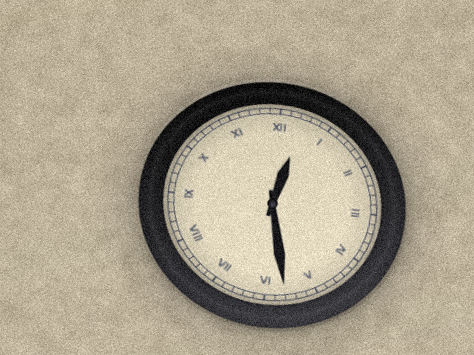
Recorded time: 12:28
